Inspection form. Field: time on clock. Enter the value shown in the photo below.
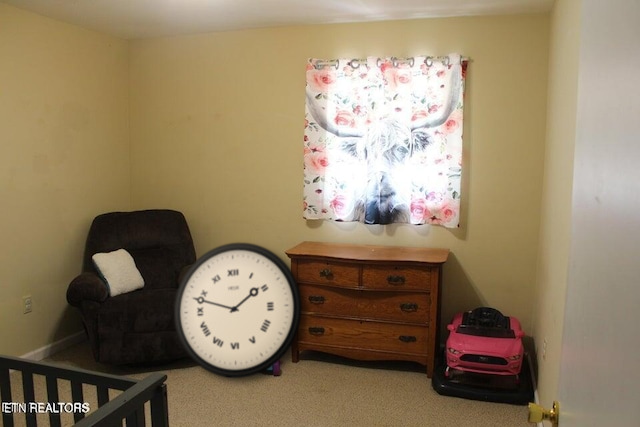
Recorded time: 1:48
